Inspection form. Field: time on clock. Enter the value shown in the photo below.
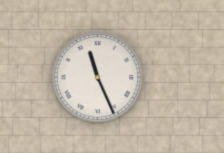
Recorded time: 11:26
